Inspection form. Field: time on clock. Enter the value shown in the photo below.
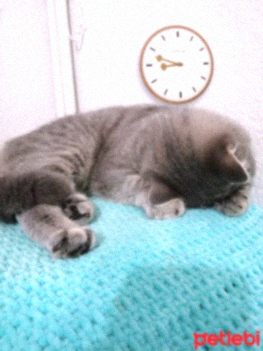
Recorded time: 8:48
